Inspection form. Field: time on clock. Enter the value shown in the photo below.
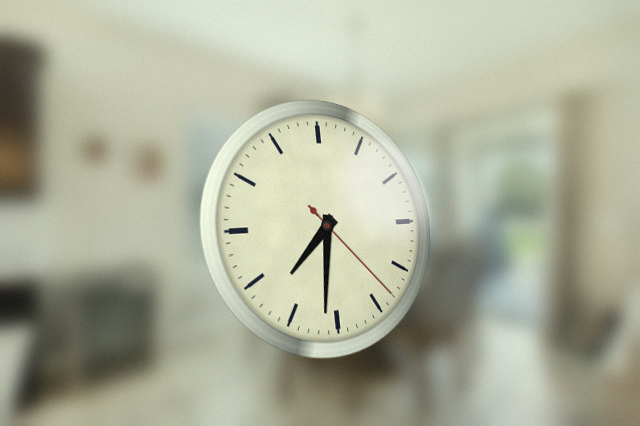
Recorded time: 7:31:23
